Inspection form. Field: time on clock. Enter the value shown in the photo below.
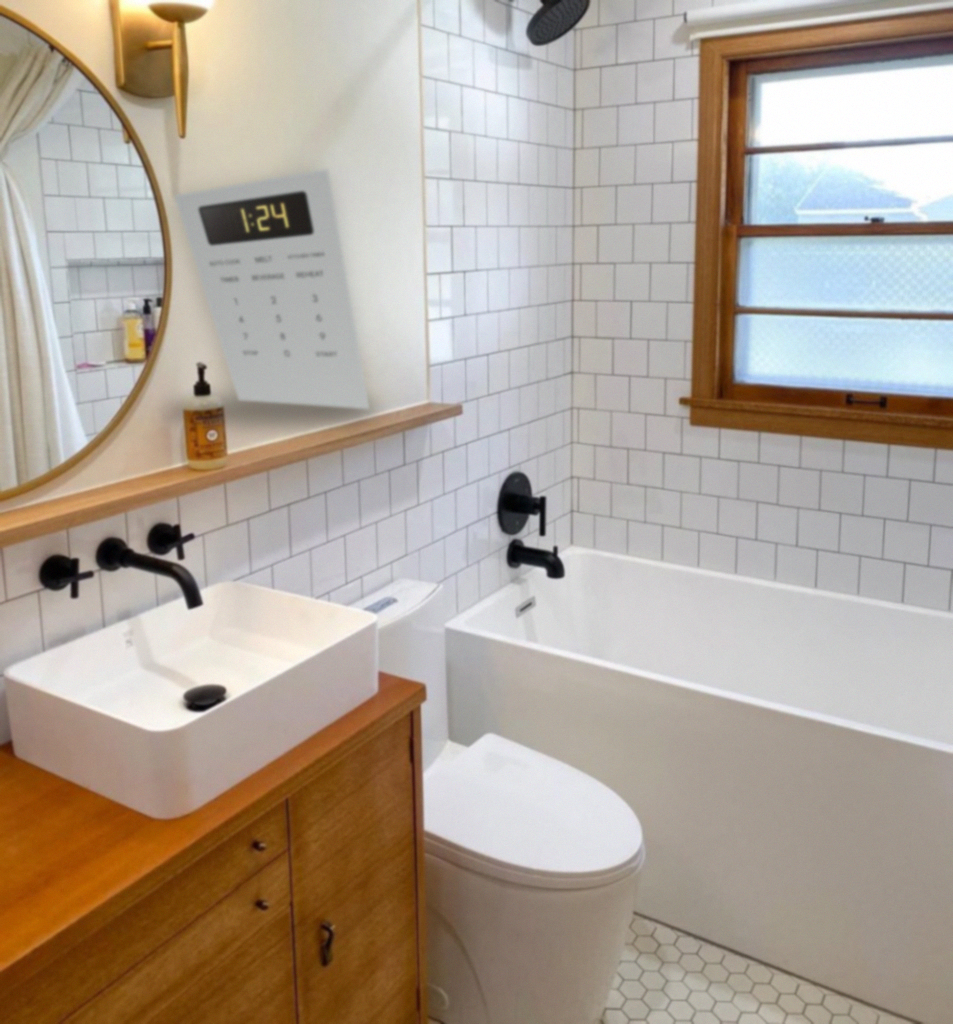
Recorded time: 1:24
